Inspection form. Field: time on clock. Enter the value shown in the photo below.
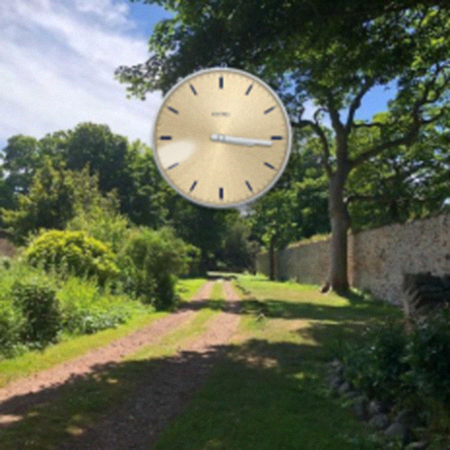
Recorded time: 3:16
